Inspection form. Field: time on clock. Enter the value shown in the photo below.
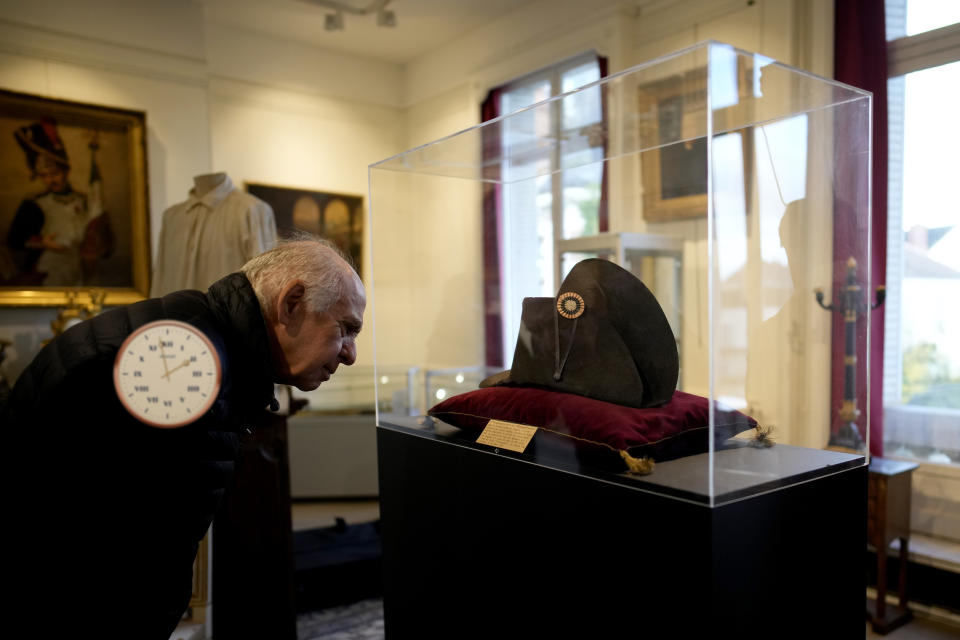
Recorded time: 1:58
